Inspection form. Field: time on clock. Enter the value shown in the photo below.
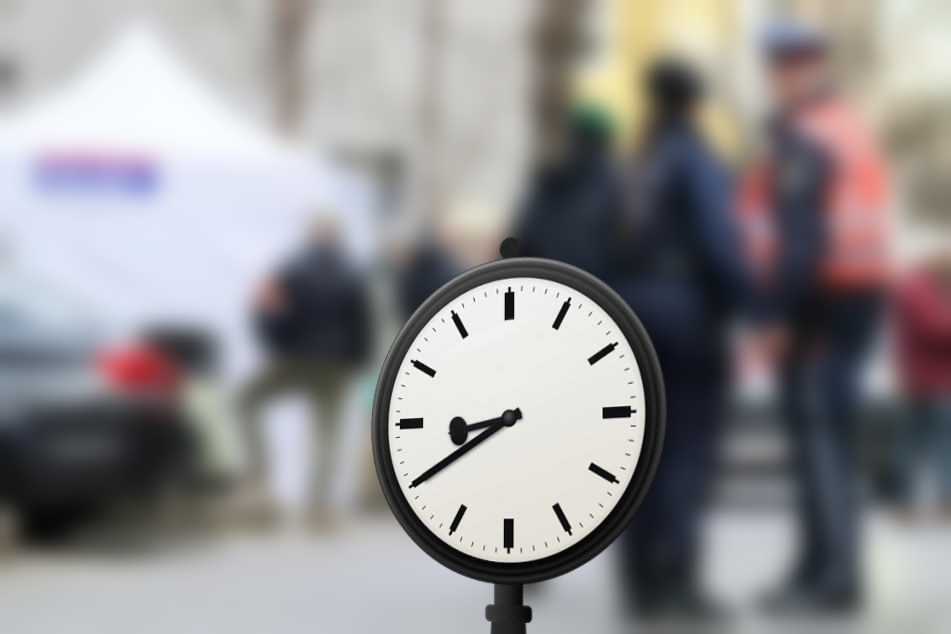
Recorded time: 8:40
